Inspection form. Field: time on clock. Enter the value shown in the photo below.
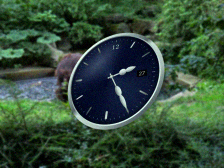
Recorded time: 2:25
